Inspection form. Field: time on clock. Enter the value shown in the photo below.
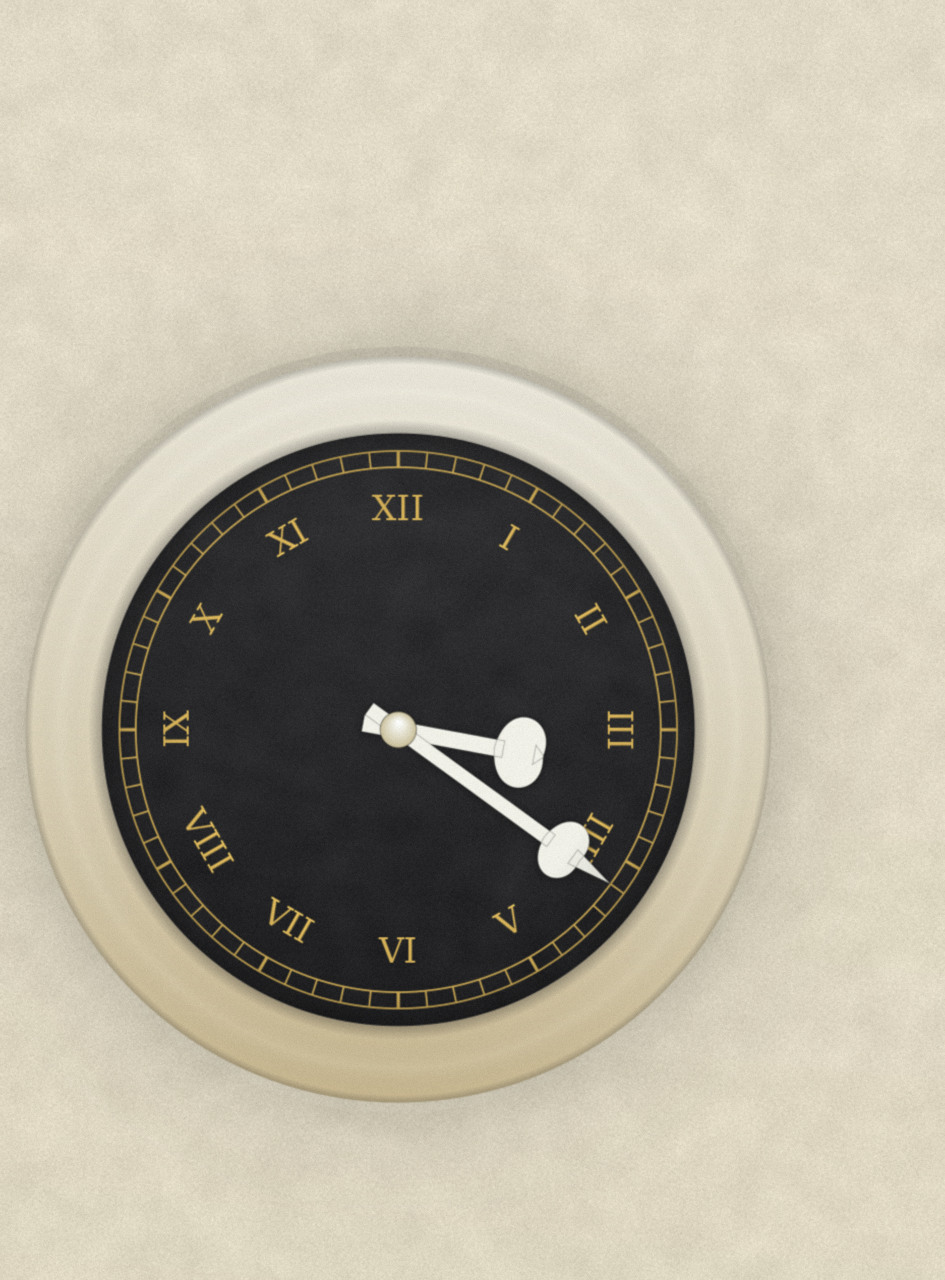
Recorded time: 3:21
